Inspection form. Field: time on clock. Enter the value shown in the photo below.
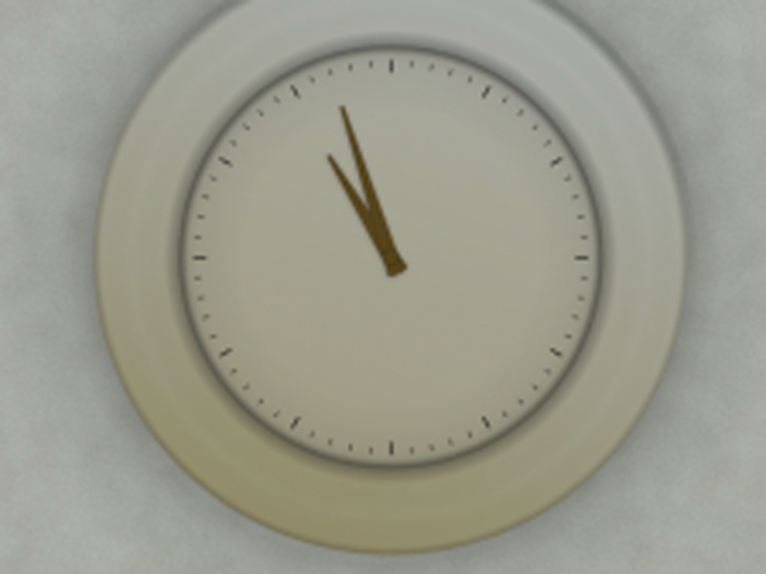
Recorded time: 10:57
